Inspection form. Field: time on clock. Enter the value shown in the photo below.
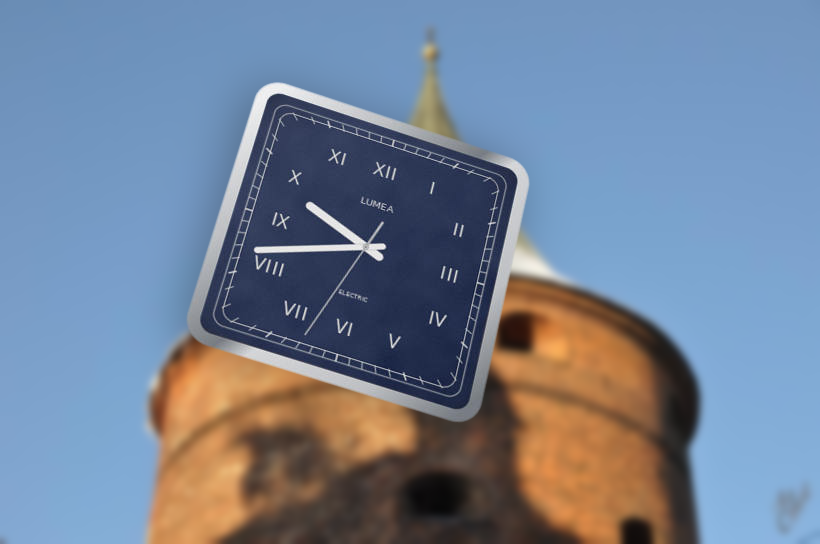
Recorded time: 9:41:33
